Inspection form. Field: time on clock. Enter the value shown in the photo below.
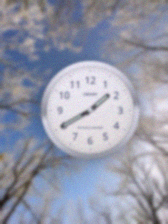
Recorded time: 1:40
